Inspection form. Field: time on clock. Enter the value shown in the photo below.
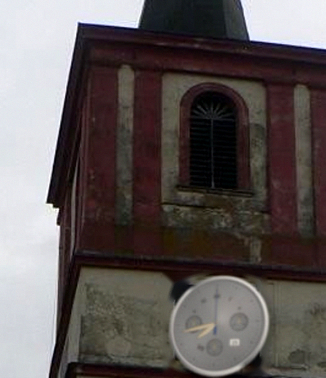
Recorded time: 7:43
